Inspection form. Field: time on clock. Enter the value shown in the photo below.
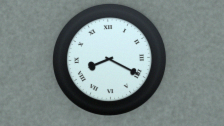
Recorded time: 8:20
